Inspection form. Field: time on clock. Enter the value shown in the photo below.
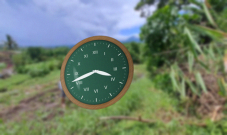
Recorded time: 3:42
